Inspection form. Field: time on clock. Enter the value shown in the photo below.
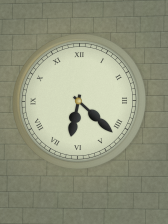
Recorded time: 6:22
